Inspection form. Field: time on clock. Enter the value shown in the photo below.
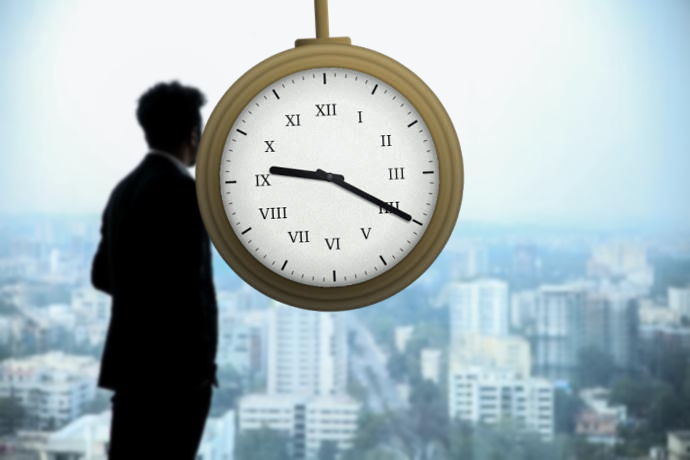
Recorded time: 9:20
